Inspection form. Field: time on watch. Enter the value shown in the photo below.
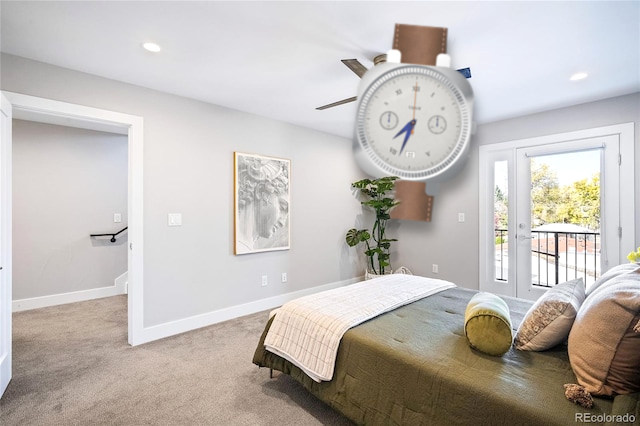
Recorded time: 7:33
